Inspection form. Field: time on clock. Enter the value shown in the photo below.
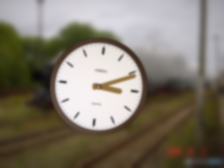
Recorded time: 3:11
